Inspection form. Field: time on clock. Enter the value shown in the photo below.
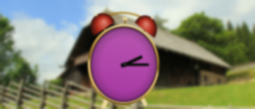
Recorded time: 2:15
